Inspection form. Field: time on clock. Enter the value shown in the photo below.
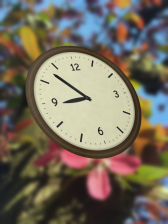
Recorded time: 8:53
